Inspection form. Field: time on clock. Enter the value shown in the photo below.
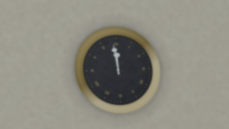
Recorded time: 11:59
